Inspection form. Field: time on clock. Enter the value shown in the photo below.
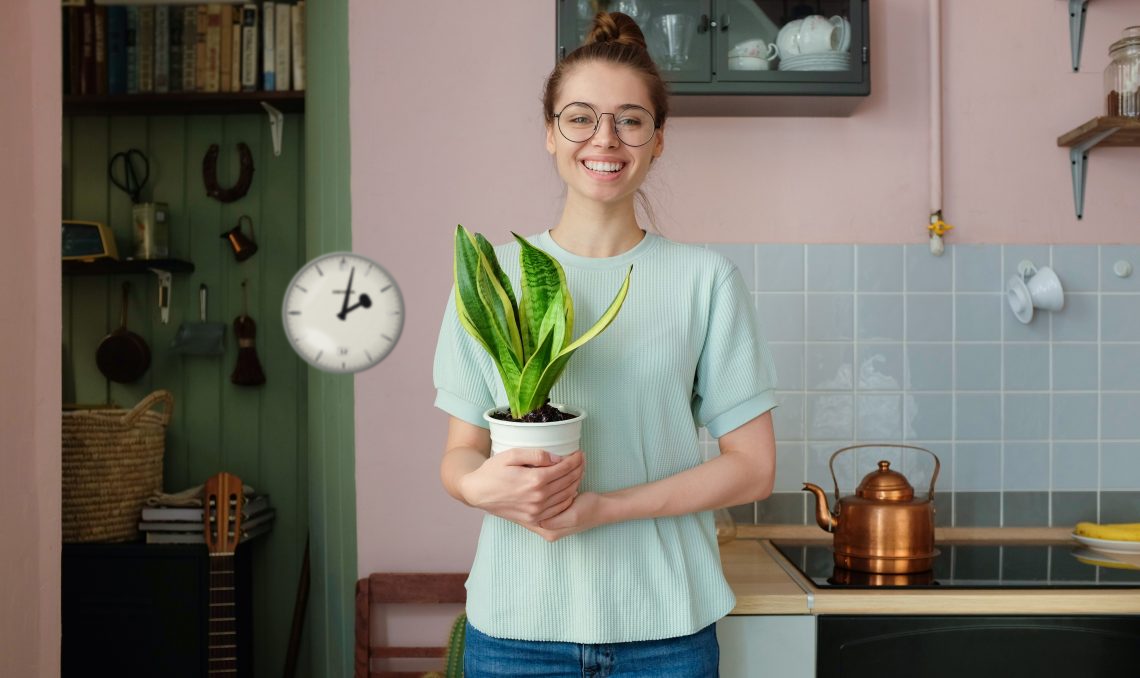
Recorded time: 2:02
